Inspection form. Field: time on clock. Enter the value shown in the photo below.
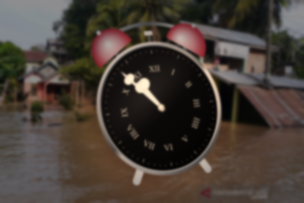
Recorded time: 10:53
